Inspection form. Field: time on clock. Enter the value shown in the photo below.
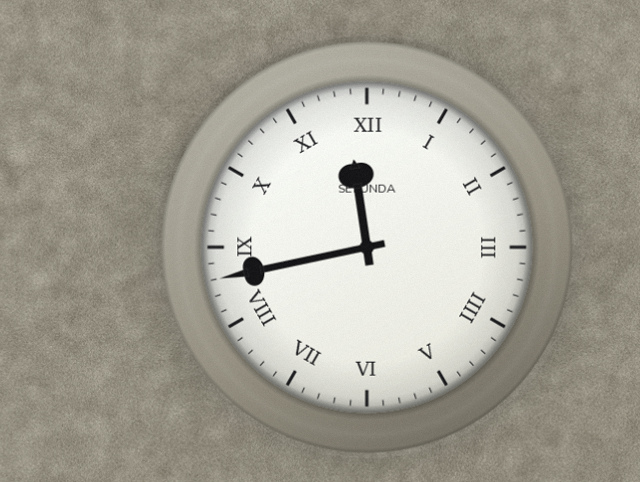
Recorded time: 11:43
